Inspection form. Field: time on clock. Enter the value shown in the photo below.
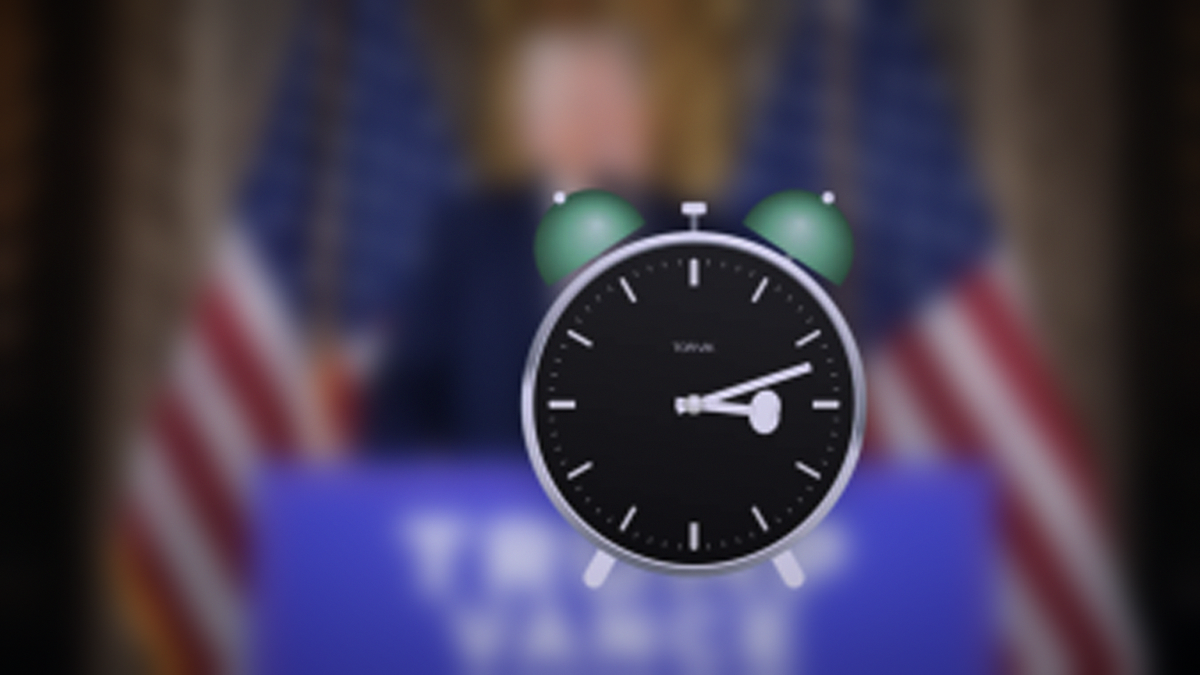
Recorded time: 3:12
